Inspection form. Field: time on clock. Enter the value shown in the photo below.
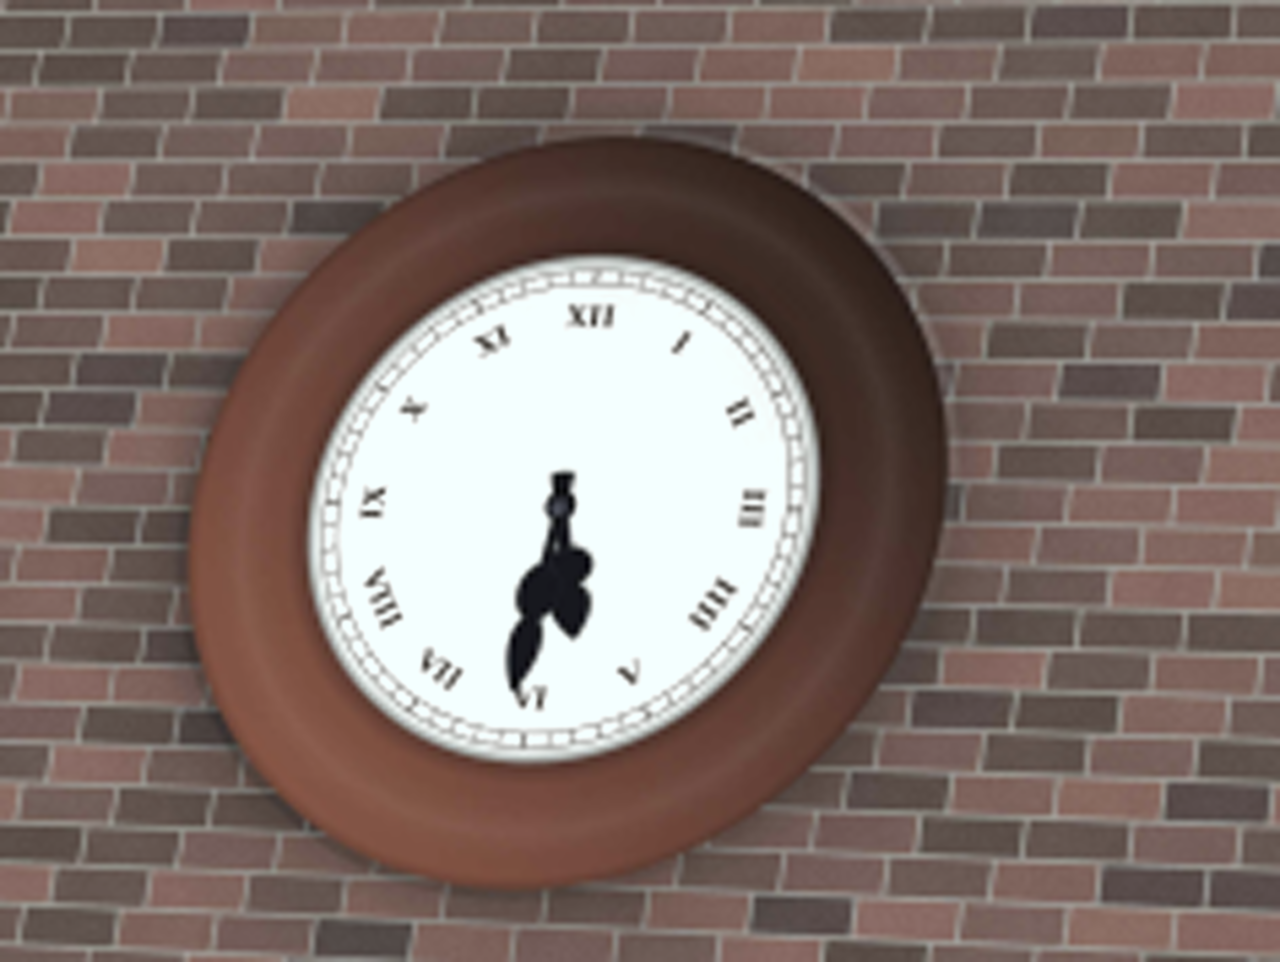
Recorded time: 5:31
